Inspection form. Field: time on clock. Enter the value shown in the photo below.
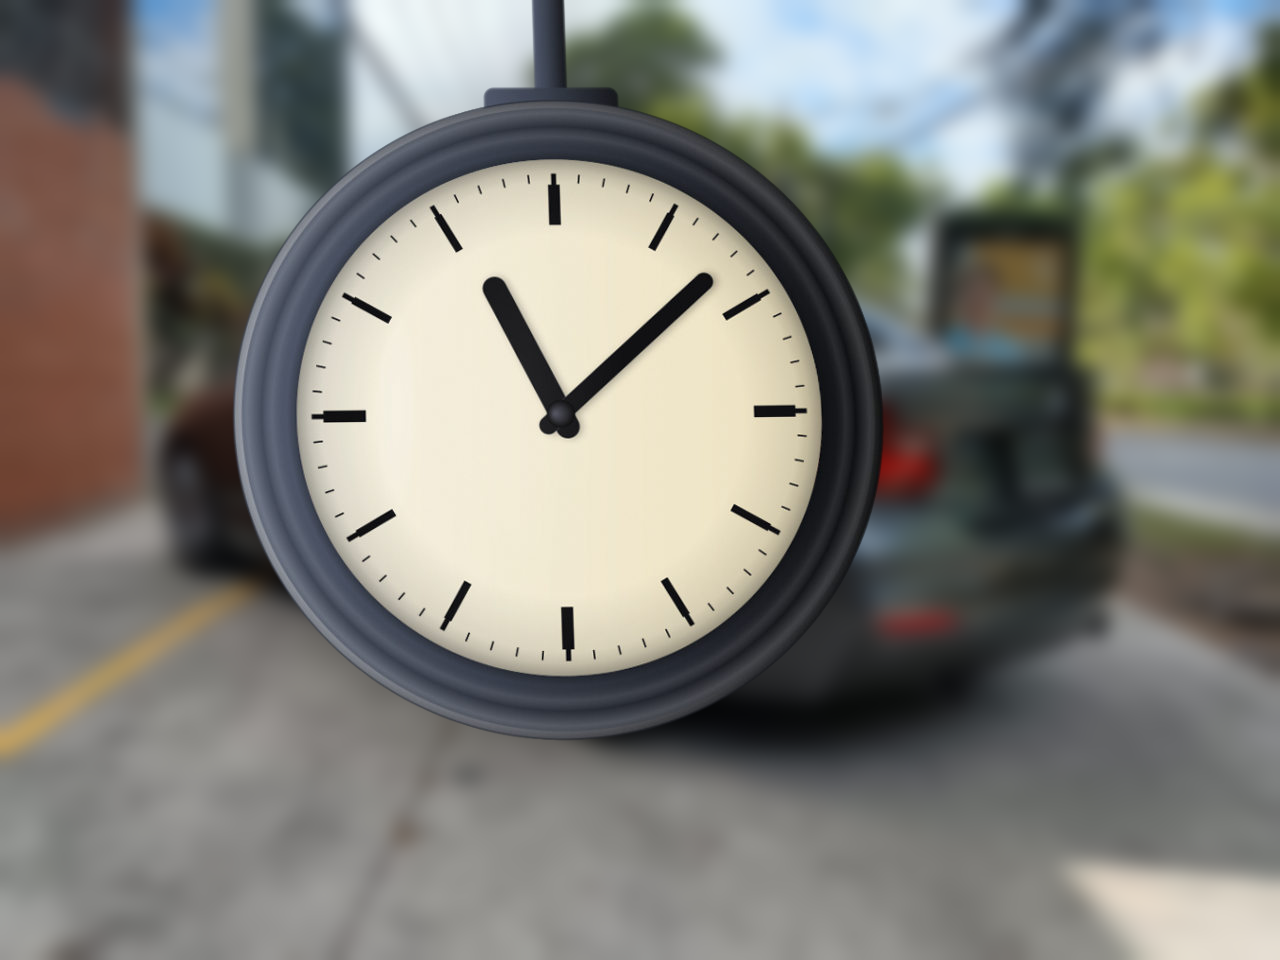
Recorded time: 11:08
